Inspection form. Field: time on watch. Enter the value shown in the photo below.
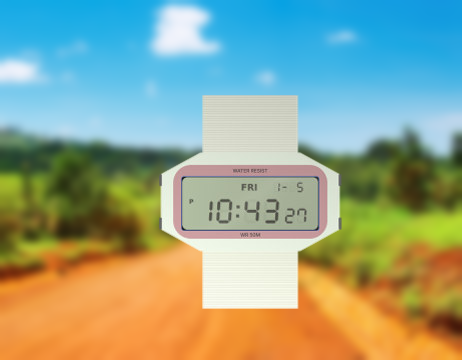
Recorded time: 10:43:27
